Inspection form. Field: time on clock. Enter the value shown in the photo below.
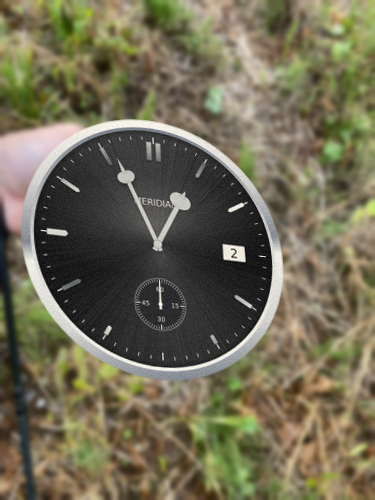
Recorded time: 12:56
